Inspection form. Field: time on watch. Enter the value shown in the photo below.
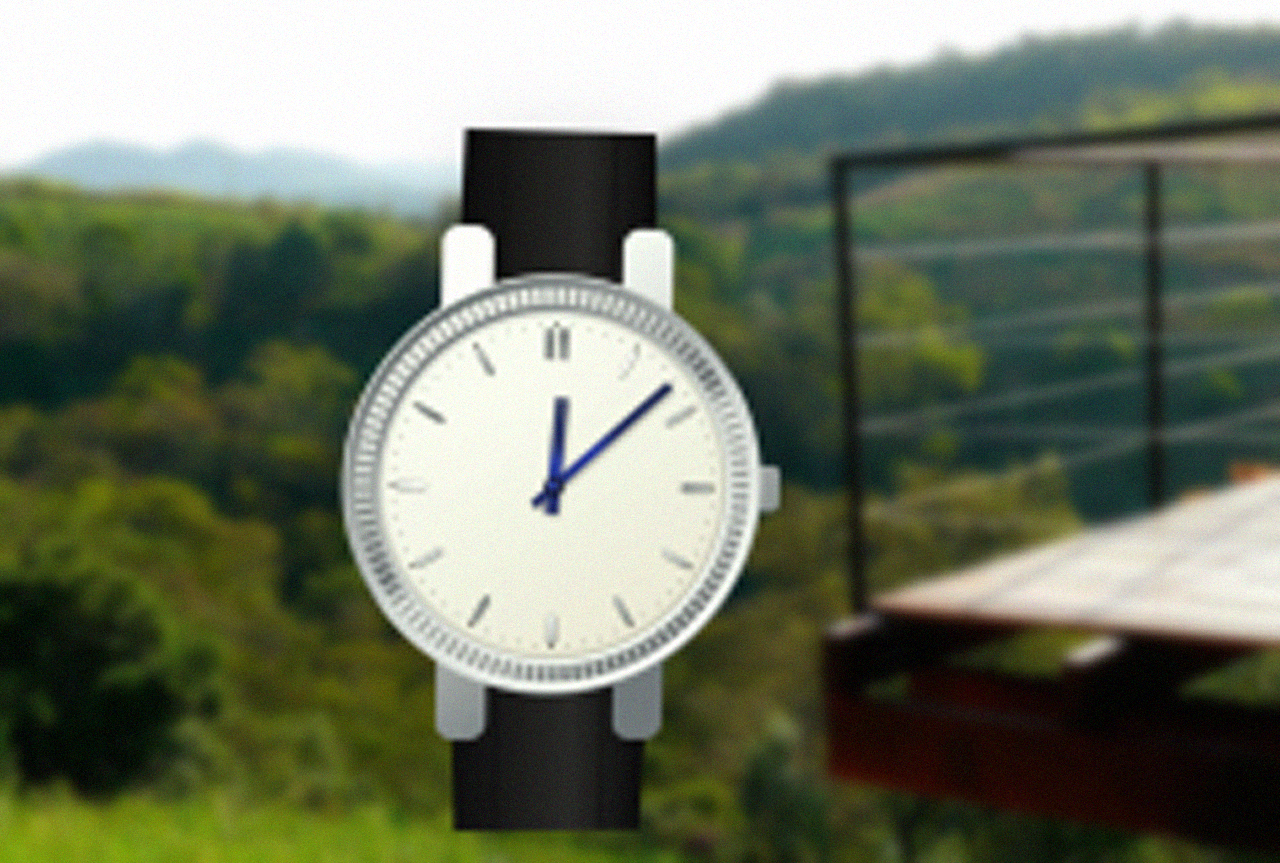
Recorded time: 12:08
